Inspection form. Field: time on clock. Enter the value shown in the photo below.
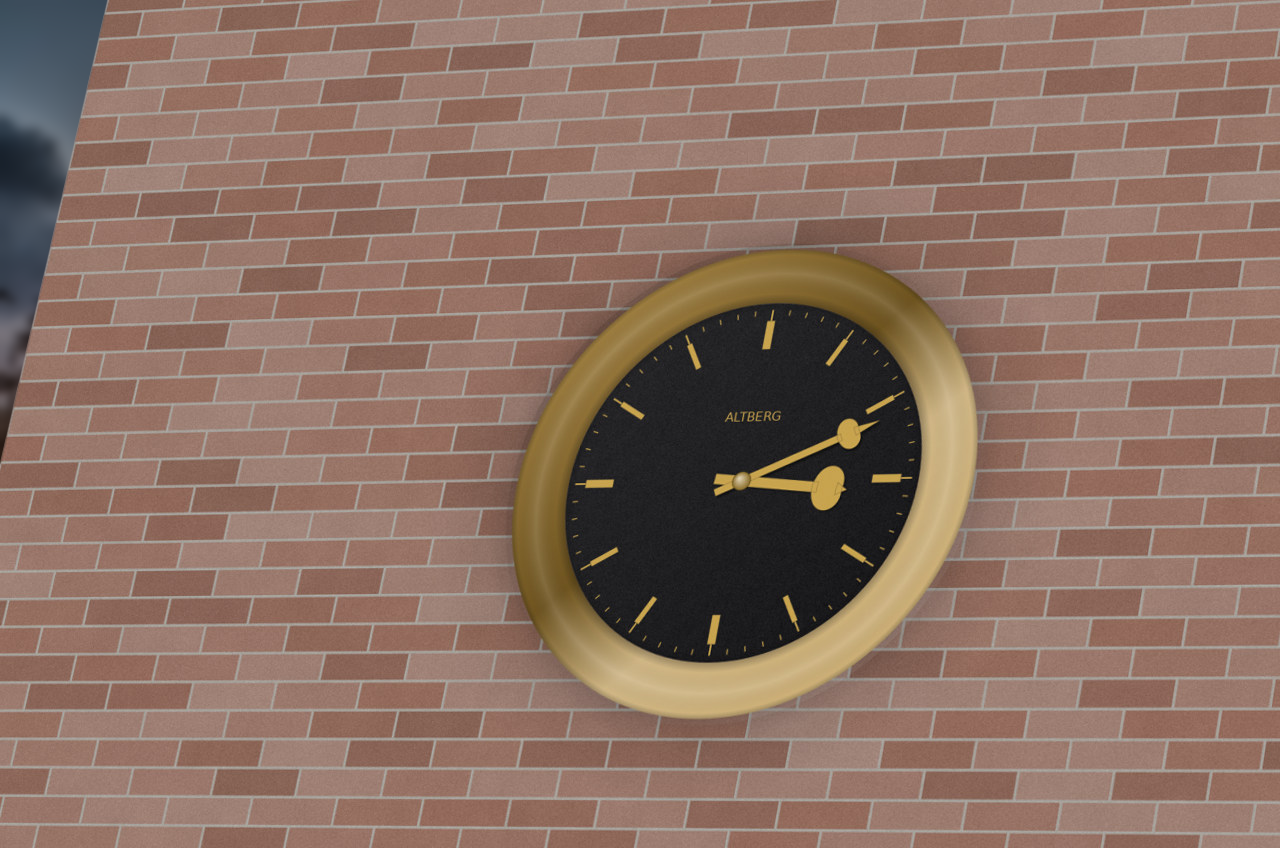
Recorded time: 3:11
